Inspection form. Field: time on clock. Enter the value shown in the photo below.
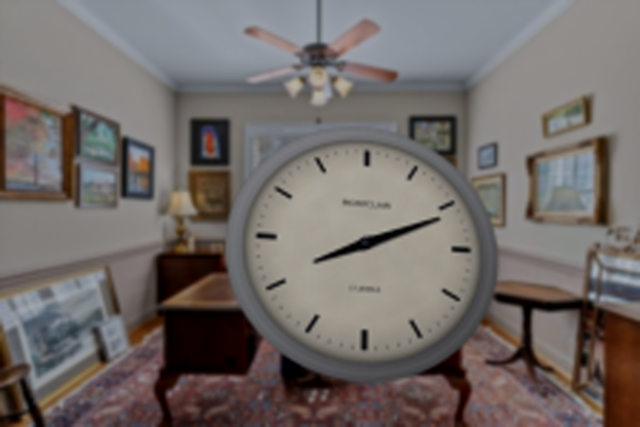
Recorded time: 8:11
